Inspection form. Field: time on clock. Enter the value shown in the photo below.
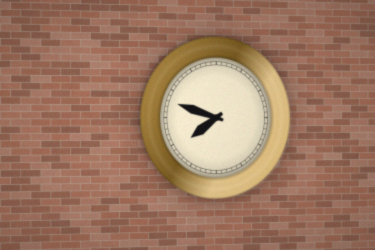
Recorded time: 7:48
